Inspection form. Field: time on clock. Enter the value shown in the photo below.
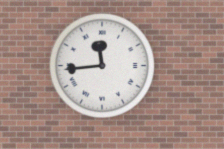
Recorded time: 11:44
